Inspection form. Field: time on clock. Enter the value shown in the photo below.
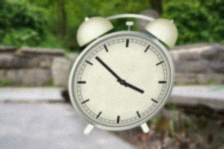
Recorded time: 3:52
